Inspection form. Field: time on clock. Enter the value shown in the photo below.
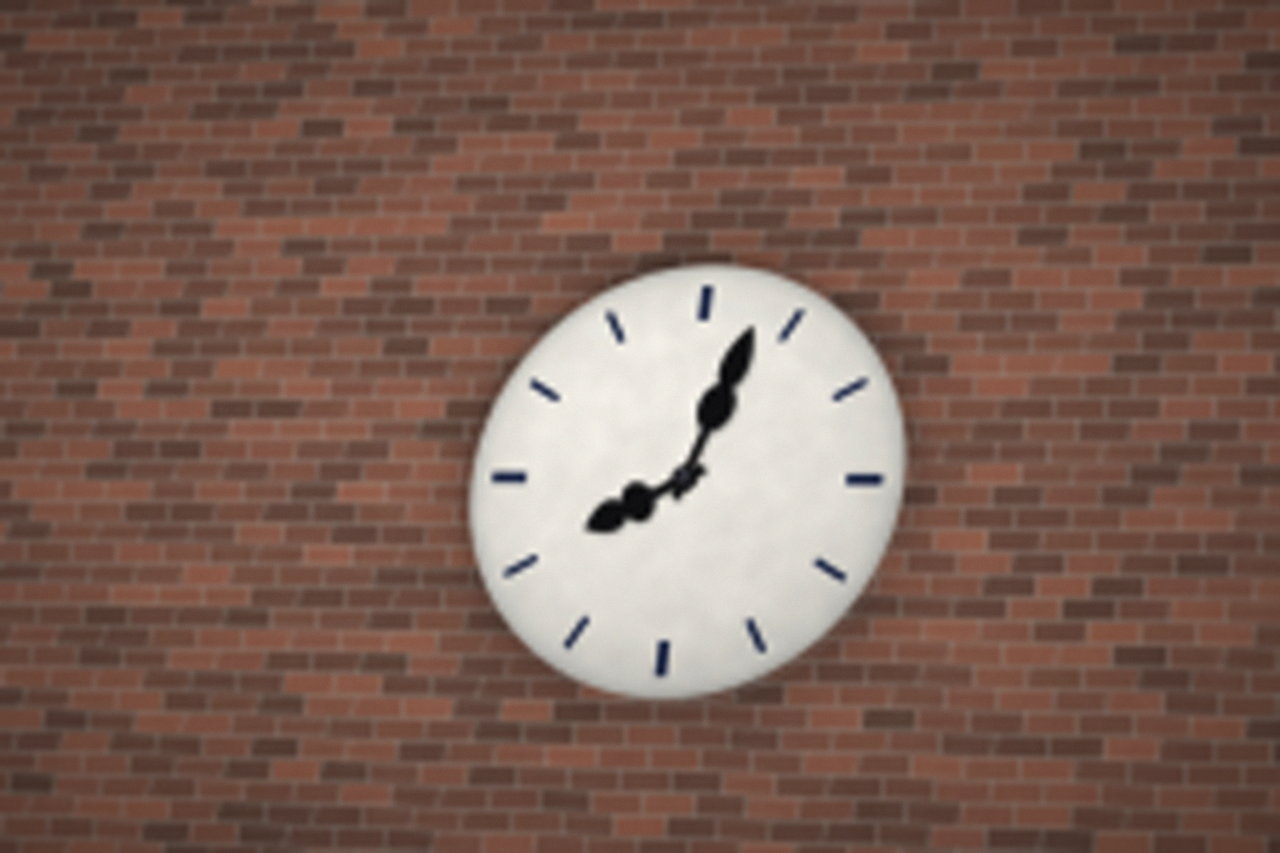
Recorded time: 8:03
